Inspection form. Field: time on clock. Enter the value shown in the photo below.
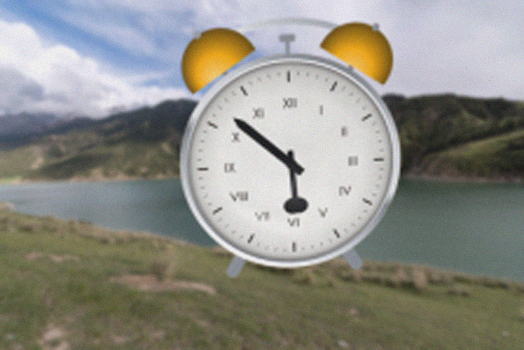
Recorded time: 5:52
